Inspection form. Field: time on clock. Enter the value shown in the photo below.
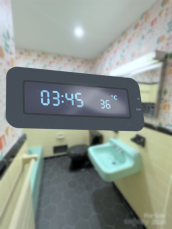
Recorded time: 3:45
